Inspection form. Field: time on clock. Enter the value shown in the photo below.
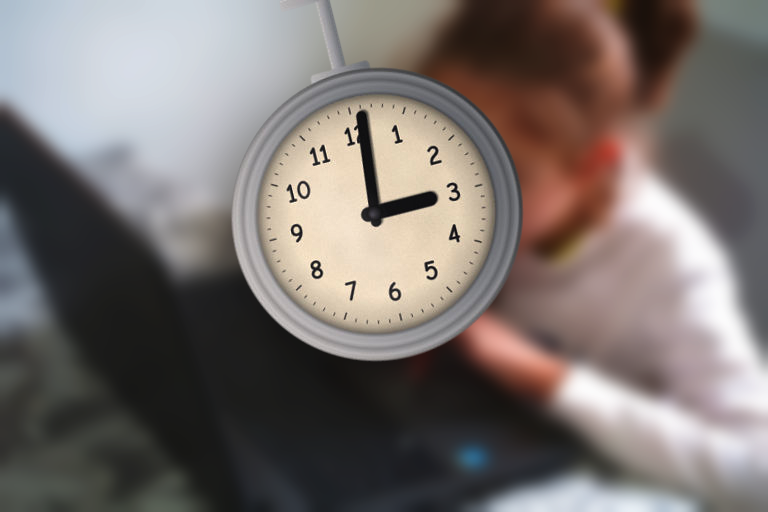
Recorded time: 3:01
